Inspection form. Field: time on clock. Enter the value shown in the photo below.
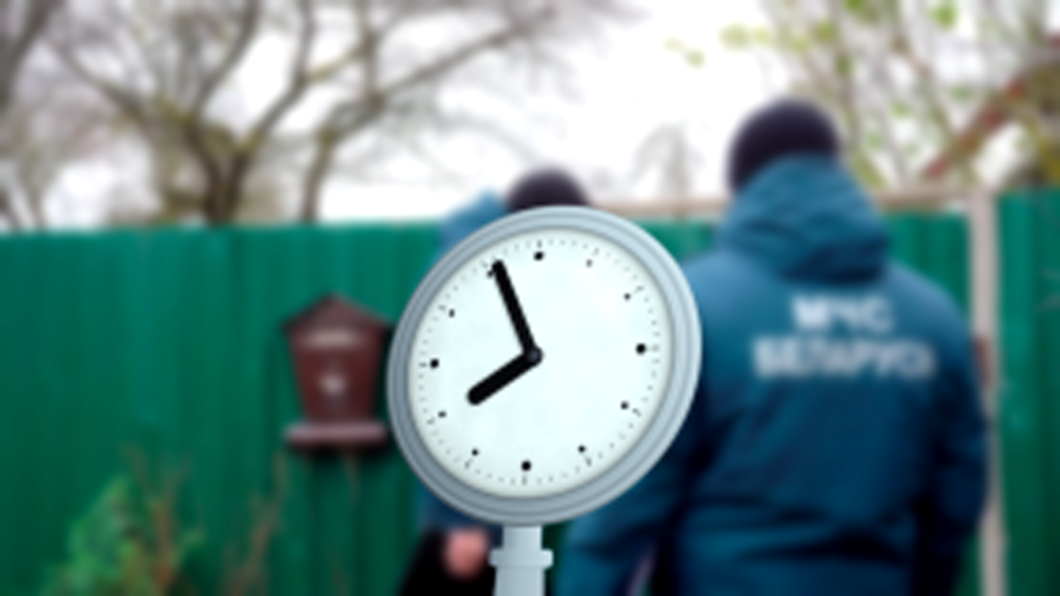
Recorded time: 7:56
